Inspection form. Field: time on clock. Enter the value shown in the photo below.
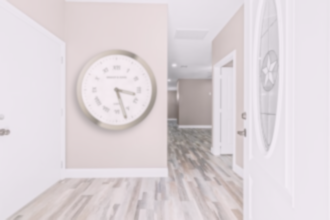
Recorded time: 3:27
